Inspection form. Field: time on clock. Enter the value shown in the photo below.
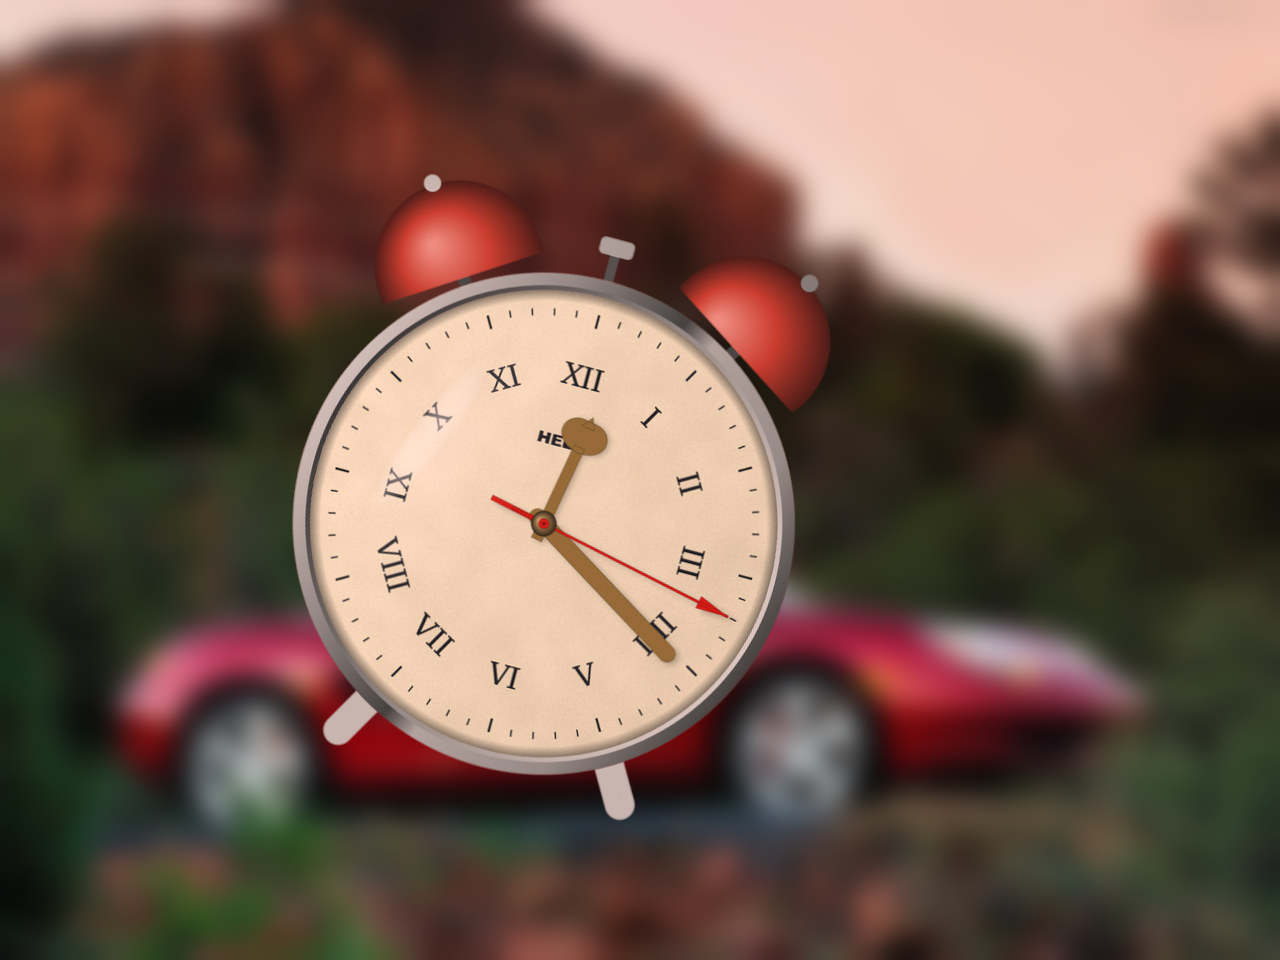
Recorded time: 12:20:17
